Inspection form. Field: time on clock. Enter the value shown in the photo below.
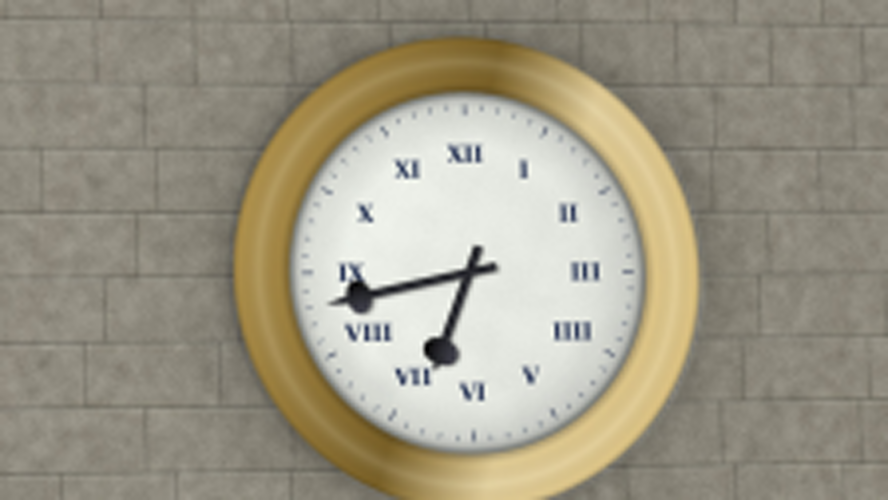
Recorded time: 6:43
